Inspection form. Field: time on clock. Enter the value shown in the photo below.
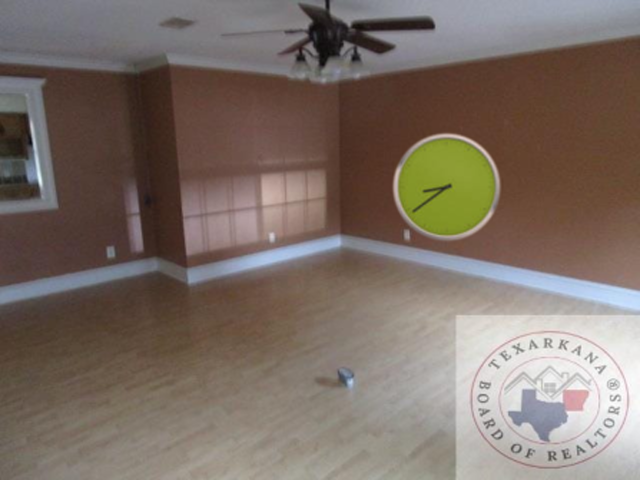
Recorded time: 8:39
